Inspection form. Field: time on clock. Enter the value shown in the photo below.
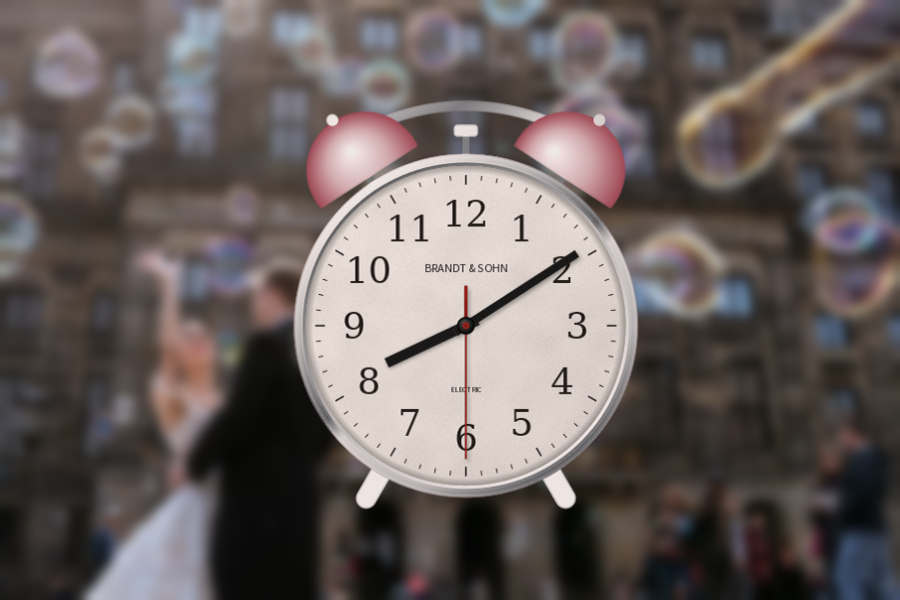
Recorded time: 8:09:30
